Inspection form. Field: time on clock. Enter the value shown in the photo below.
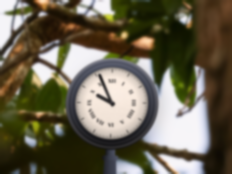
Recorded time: 9:56
